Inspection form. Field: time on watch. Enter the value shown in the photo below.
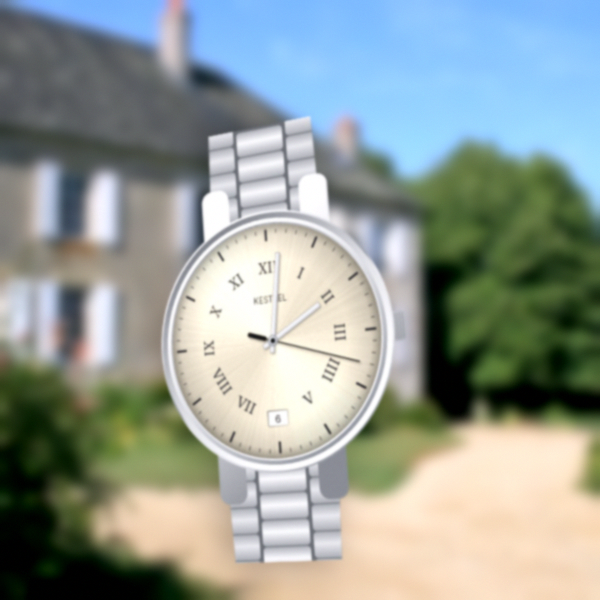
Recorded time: 2:01:18
